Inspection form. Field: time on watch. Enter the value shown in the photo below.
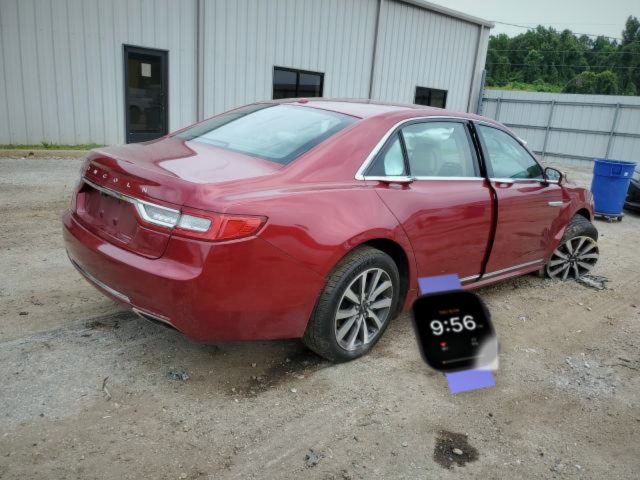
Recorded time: 9:56
